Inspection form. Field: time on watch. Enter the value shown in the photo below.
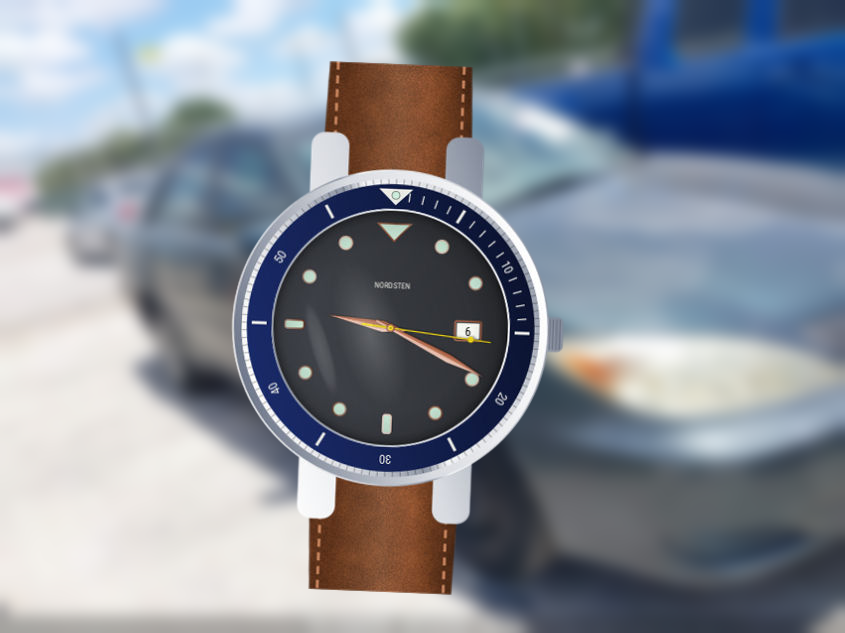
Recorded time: 9:19:16
